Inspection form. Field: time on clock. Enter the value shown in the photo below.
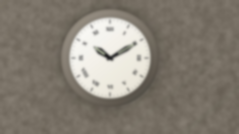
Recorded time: 10:10
